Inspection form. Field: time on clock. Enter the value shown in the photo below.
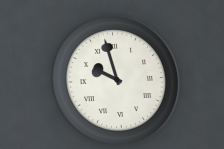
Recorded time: 9:58
